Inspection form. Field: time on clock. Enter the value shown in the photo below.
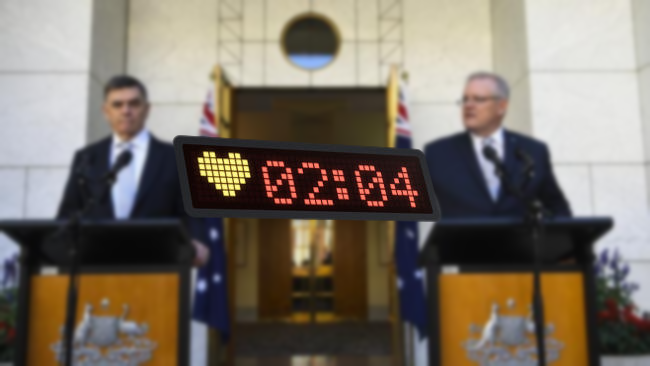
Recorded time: 2:04
